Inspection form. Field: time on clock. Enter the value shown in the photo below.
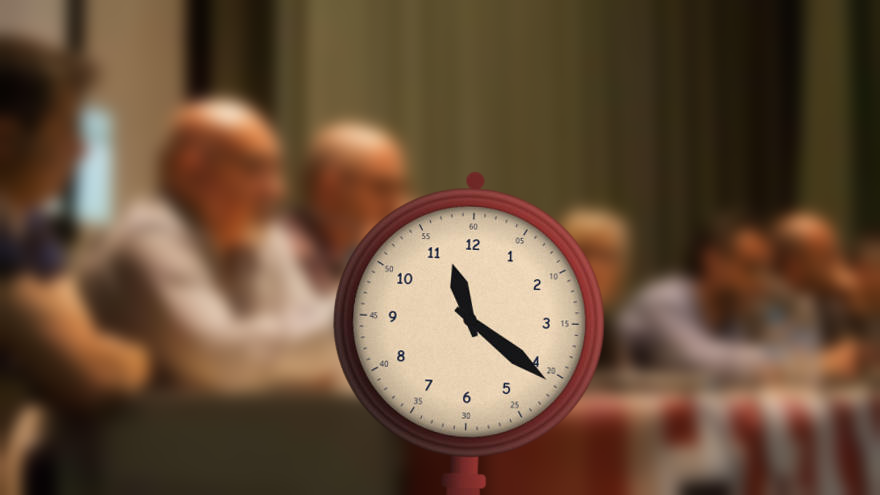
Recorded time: 11:21
